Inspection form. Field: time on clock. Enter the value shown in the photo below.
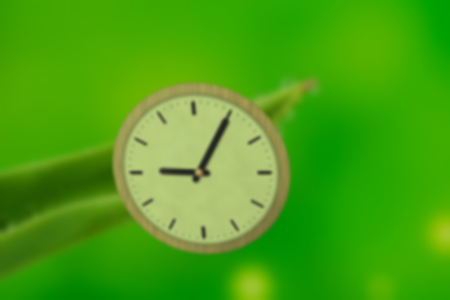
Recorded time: 9:05
